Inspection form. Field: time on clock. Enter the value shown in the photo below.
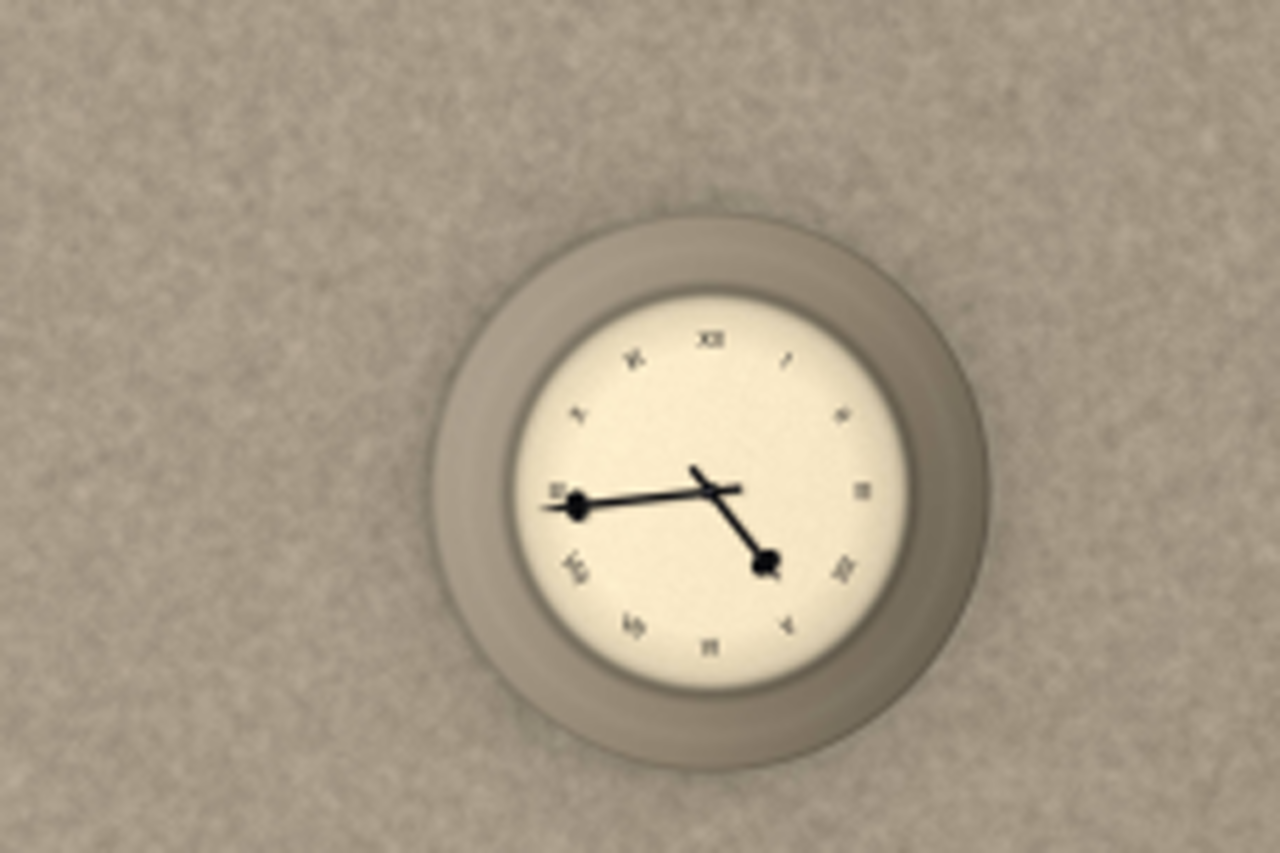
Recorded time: 4:44
